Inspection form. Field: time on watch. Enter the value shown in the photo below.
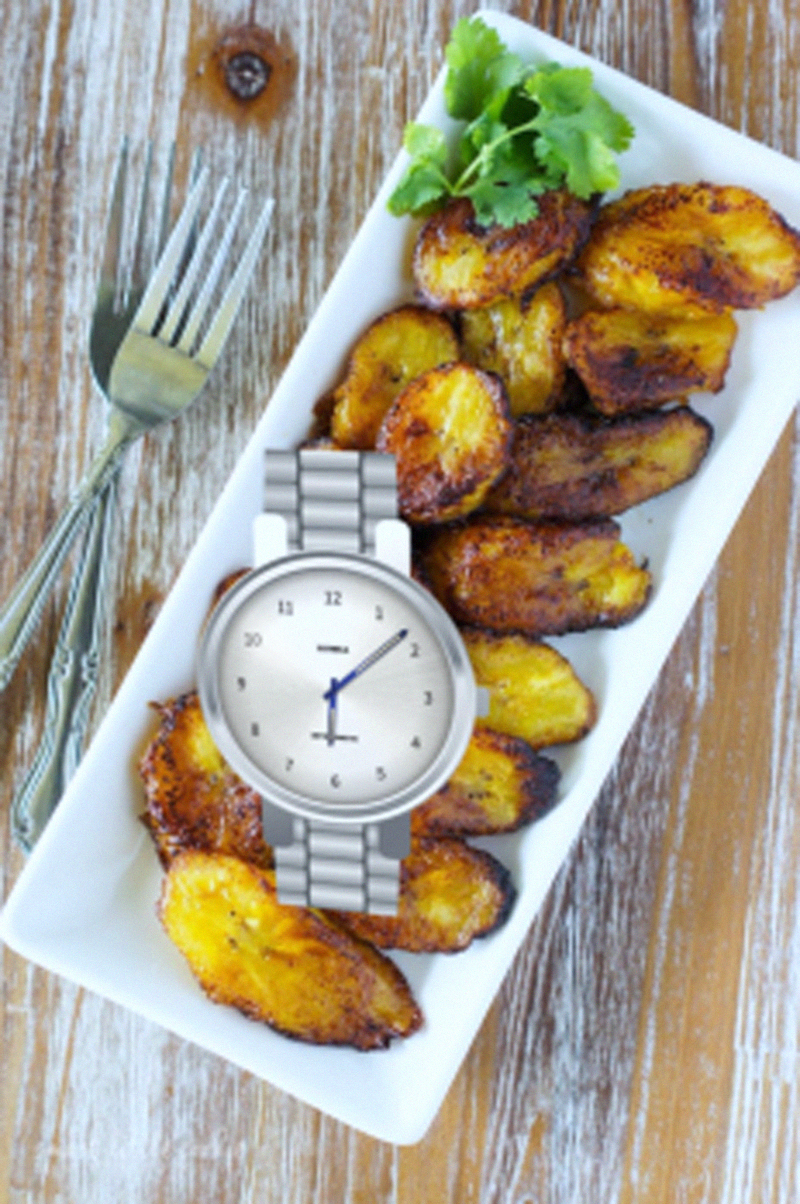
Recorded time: 6:08
